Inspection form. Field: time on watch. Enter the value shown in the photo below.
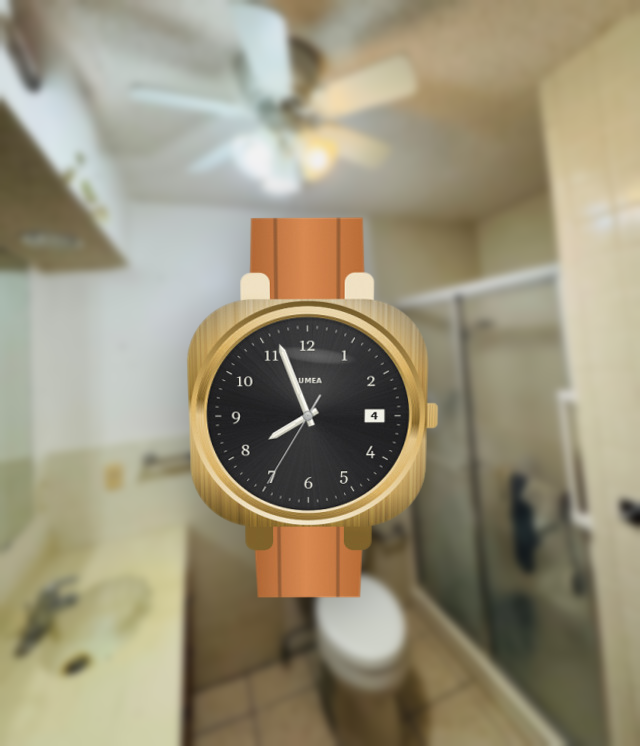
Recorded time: 7:56:35
